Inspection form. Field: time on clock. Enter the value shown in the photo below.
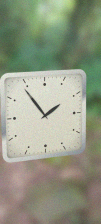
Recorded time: 1:54
